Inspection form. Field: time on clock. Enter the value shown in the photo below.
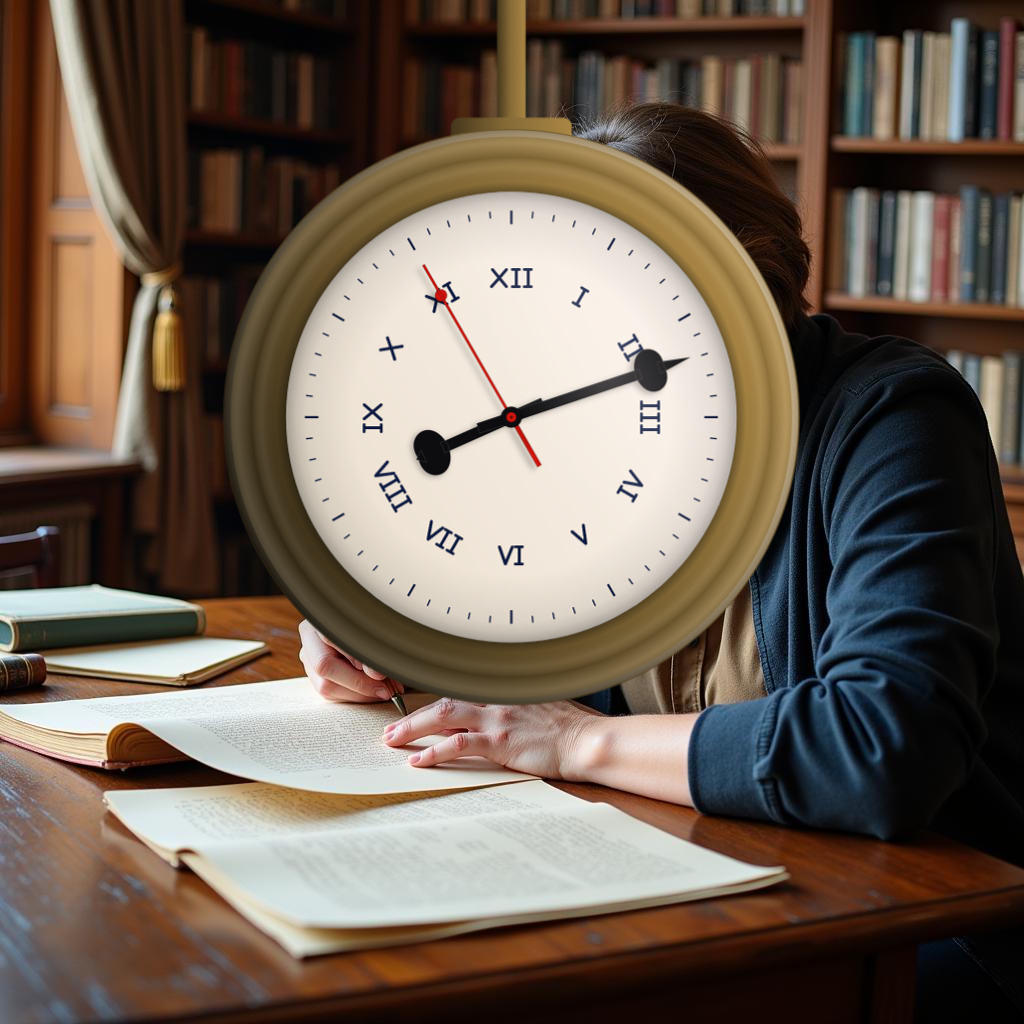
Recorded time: 8:11:55
